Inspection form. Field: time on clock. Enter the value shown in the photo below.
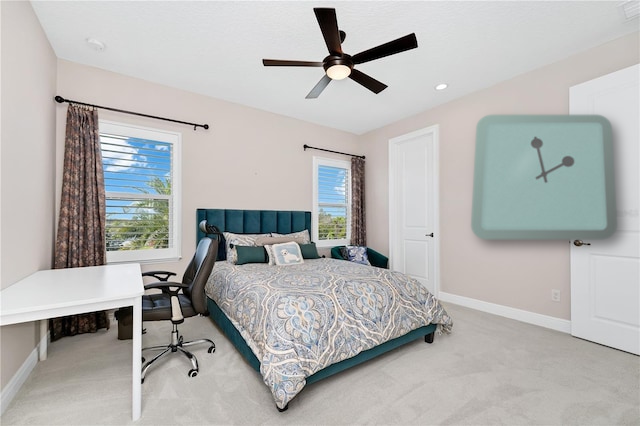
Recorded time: 1:58
